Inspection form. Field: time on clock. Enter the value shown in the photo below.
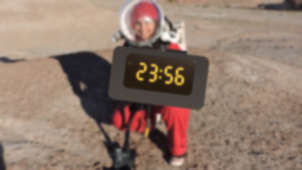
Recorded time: 23:56
